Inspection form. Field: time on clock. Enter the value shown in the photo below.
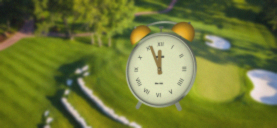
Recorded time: 11:56
